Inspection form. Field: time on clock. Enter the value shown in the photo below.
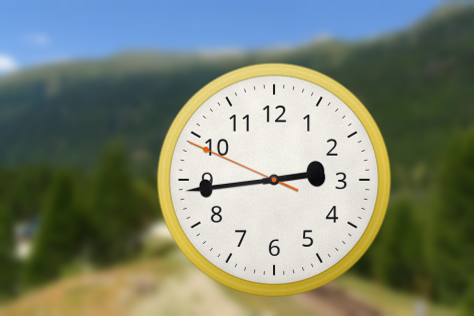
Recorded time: 2:43:49
